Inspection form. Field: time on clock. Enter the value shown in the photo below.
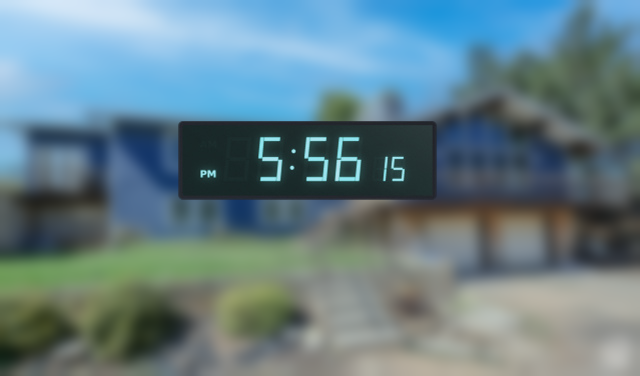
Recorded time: 5:56:15
